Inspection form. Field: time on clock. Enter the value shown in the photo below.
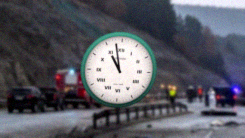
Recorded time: 10:58
